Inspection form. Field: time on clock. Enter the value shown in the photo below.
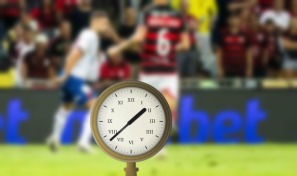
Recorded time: 1:38
